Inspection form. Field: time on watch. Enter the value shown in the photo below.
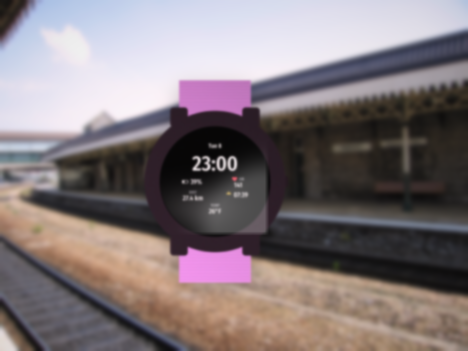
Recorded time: 23:00
